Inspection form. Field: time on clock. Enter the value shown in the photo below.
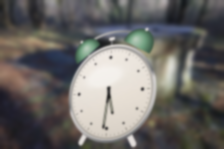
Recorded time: 5:31
